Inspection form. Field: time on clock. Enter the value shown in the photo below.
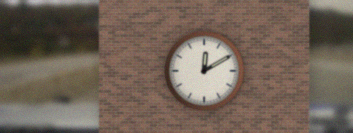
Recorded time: 12:10
